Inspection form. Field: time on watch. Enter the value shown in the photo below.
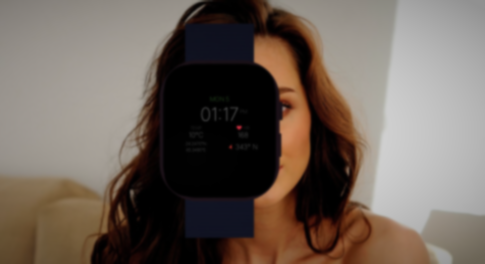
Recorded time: 1:17
